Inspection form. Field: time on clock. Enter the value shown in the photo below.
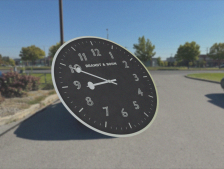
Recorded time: 8:50
